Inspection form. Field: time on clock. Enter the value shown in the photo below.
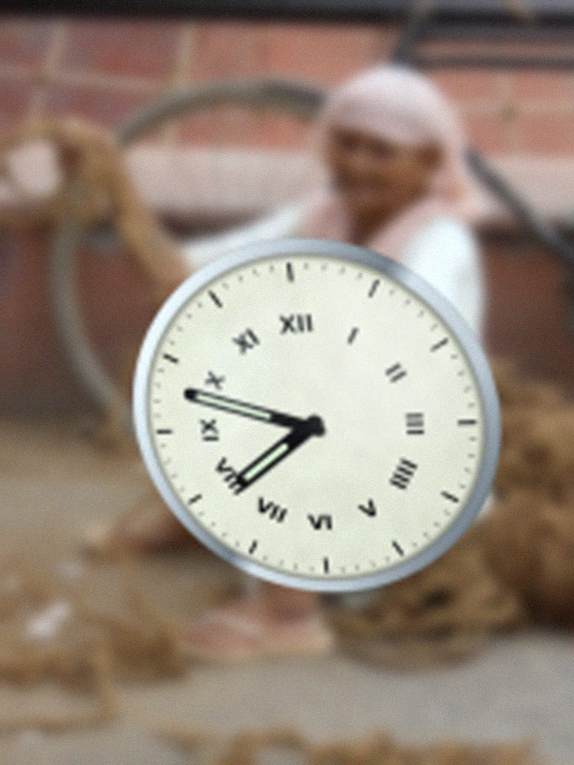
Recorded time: 7:48
